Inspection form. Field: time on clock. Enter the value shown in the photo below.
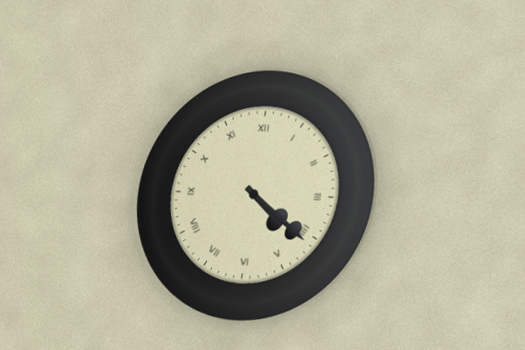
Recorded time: 4:21
